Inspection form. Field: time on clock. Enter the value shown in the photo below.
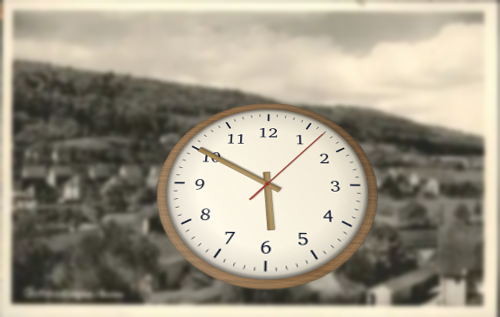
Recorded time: 5:50:07
